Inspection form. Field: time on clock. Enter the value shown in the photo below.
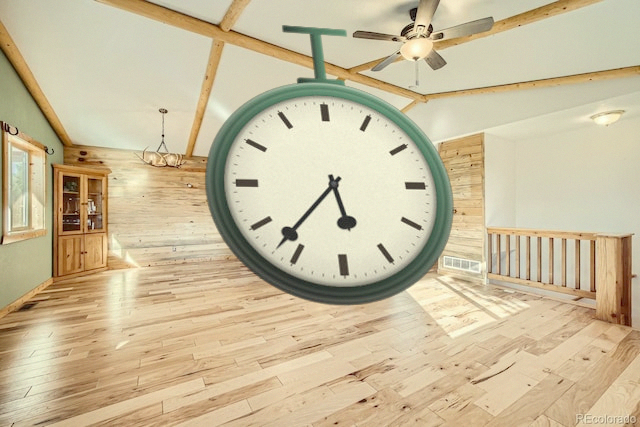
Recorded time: 5:37
